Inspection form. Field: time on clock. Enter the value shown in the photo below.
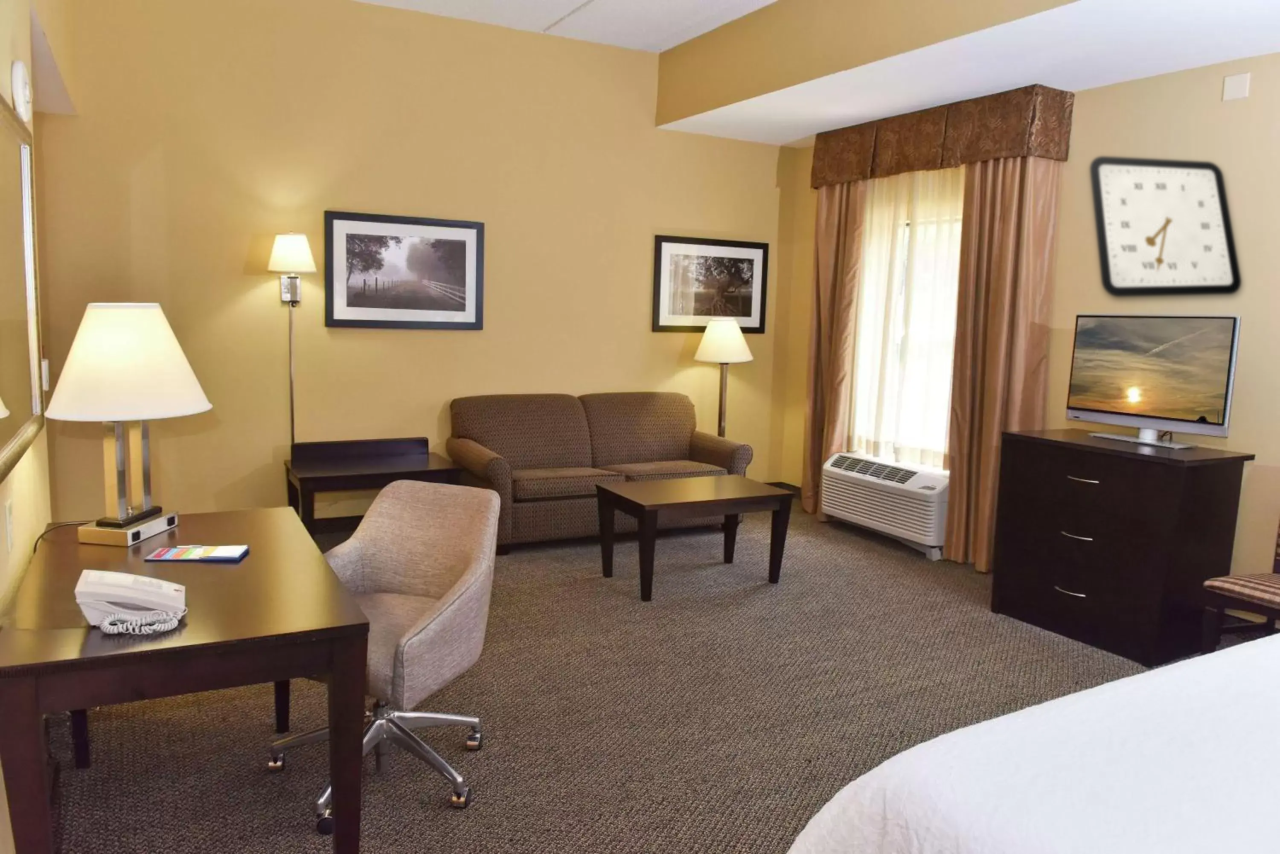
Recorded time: 7:33
